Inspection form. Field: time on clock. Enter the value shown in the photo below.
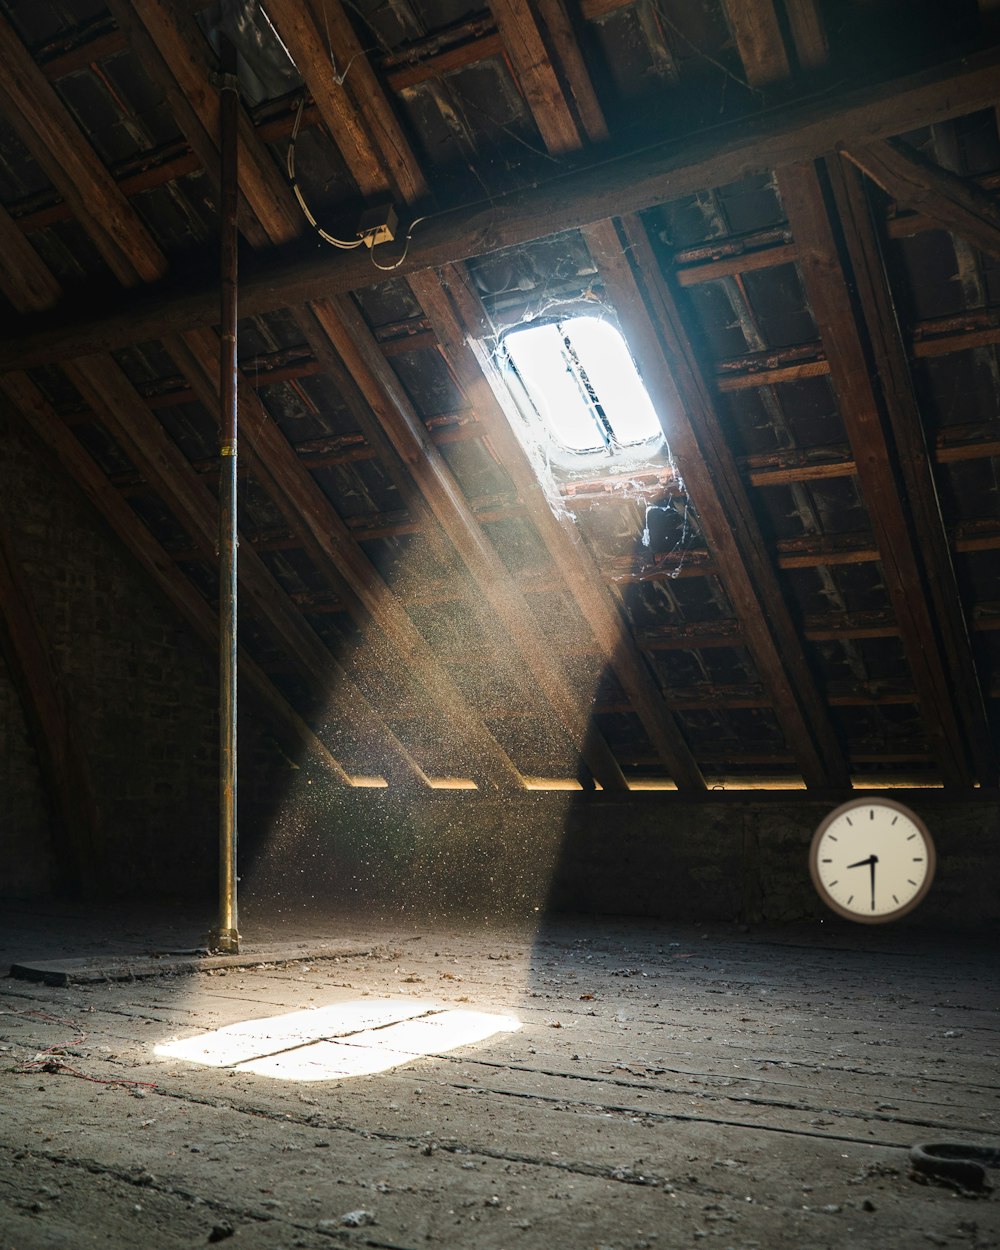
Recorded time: 8:30
